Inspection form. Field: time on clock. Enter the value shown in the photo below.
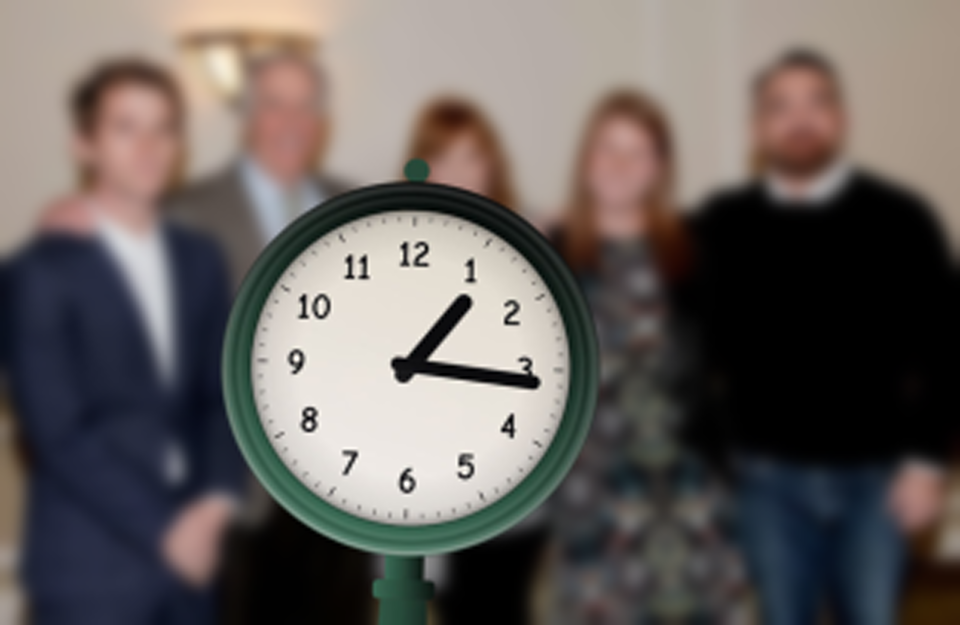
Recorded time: 1:16
